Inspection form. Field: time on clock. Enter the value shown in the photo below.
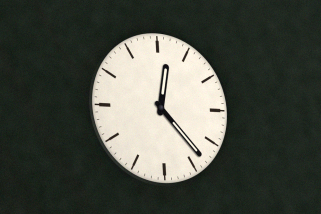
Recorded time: 12:23
